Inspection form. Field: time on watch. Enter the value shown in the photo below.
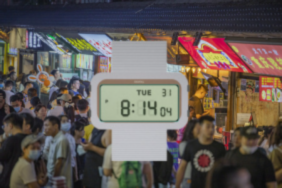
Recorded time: 8:14:04
